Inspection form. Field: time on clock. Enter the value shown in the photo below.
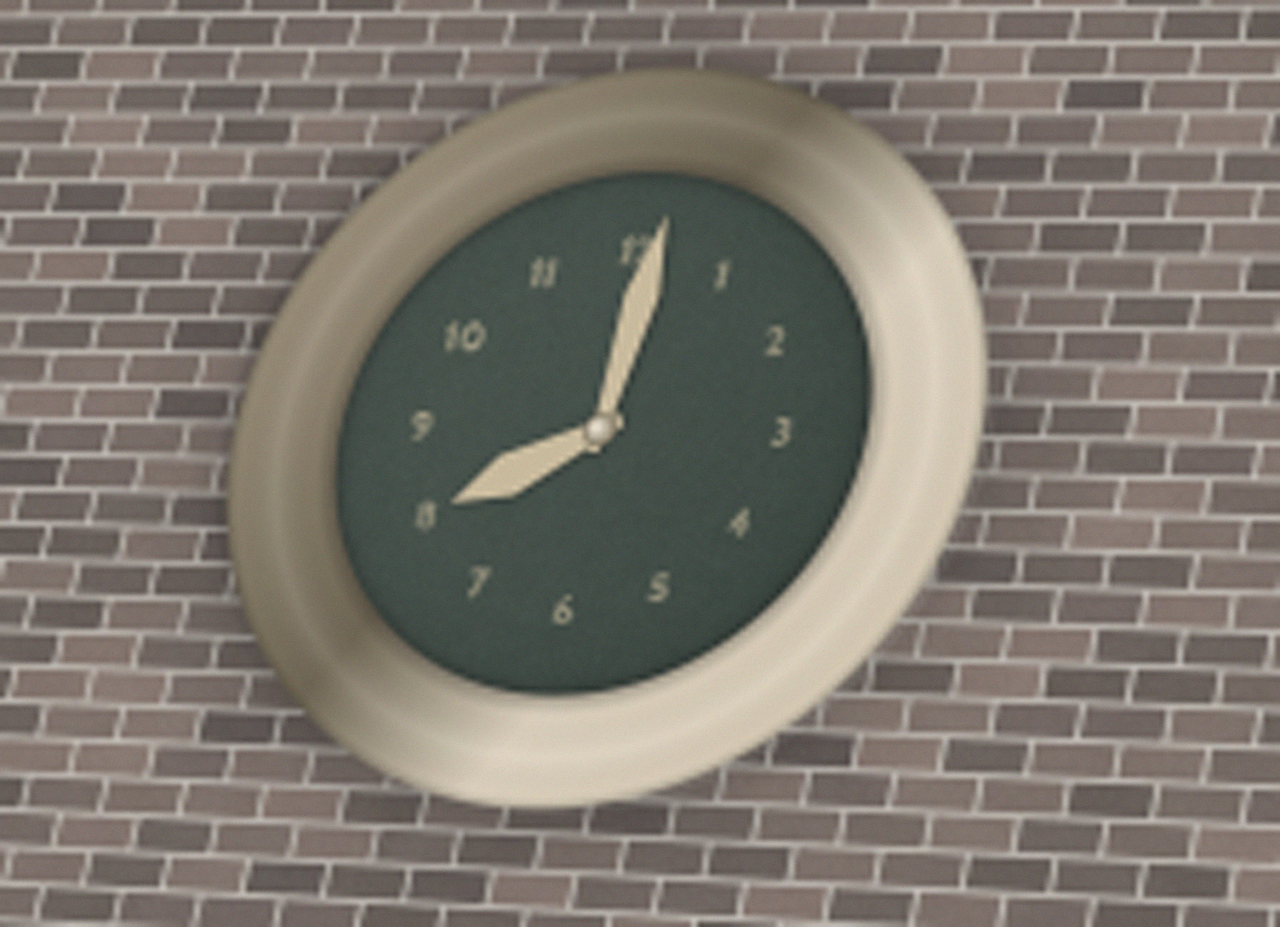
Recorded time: 8:01
